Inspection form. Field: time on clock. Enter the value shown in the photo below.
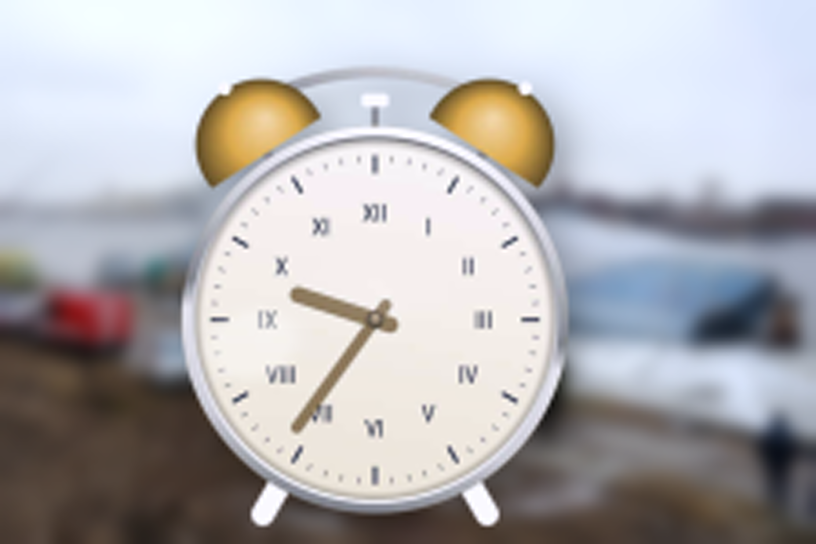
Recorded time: 9:36
